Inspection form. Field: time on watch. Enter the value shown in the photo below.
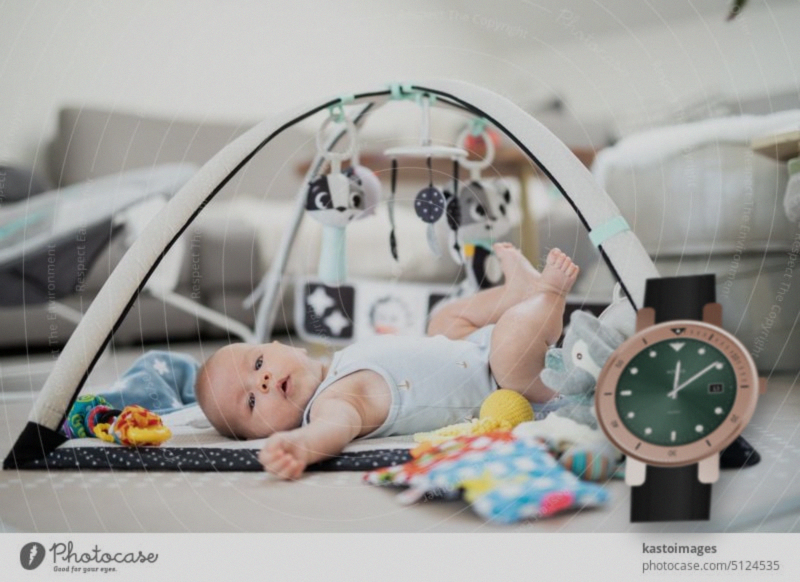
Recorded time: 12:09
